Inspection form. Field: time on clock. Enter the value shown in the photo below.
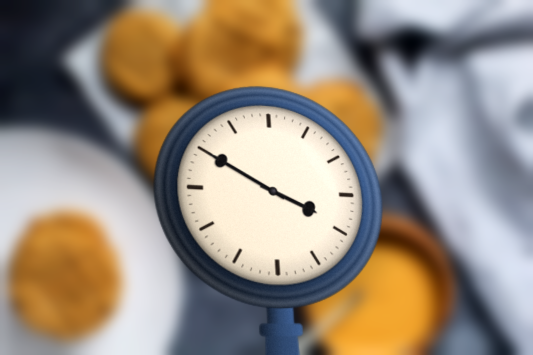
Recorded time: 3:50
